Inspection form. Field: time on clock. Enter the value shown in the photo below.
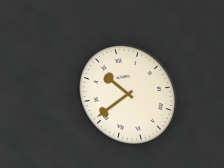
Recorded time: 10:41
